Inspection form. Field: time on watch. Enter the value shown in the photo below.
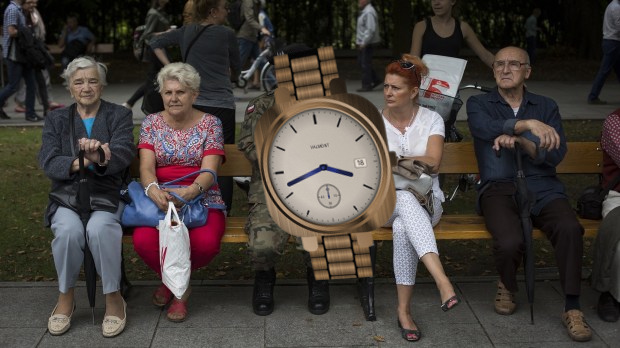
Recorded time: 3:42
